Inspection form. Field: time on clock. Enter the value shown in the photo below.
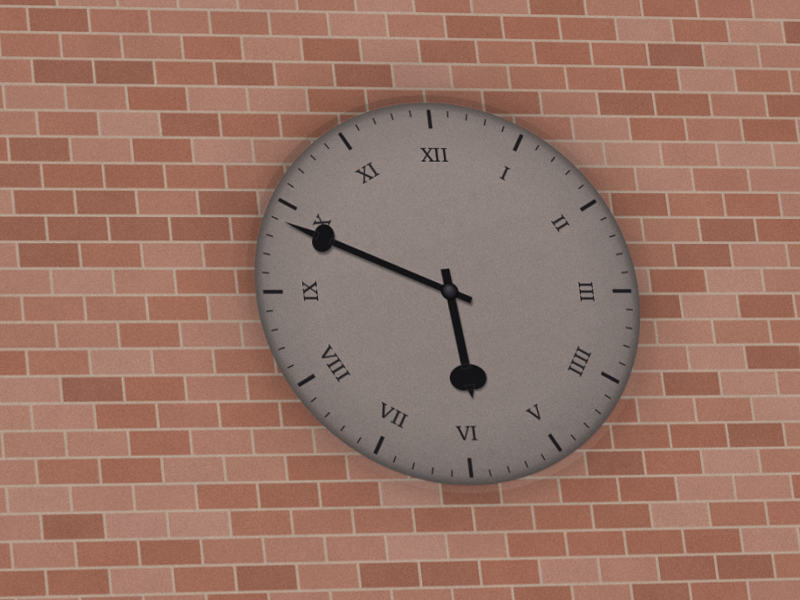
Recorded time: 5:49
